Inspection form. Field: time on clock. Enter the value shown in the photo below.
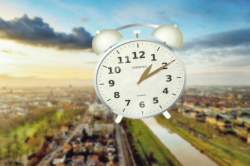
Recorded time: 1:10
